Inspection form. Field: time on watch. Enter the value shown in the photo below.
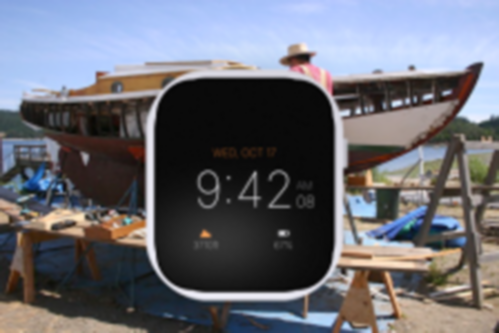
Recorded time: 9:42
